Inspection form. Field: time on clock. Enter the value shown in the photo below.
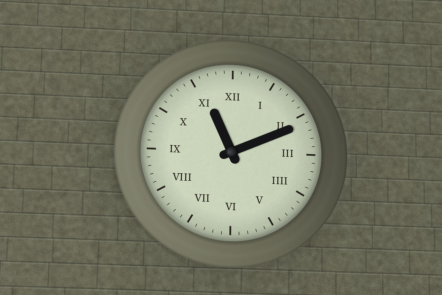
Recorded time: 11:11
